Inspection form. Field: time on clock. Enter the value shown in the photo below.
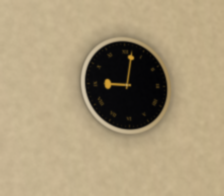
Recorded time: 9:02
